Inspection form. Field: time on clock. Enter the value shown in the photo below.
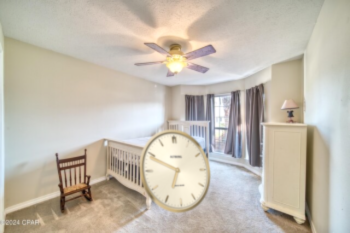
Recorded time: 6:49
